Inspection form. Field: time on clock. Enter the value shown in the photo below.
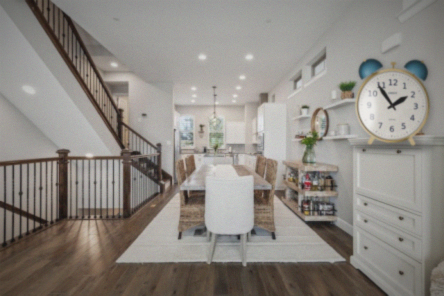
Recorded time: 1:54
